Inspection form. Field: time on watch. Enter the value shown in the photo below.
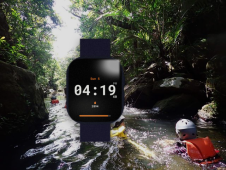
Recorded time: 4:19
